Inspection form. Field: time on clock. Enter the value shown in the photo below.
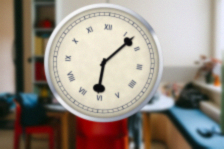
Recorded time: 6:07
